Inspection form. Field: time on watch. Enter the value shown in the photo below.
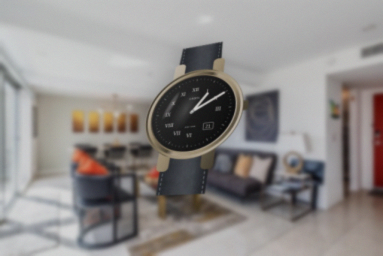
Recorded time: 1:10
